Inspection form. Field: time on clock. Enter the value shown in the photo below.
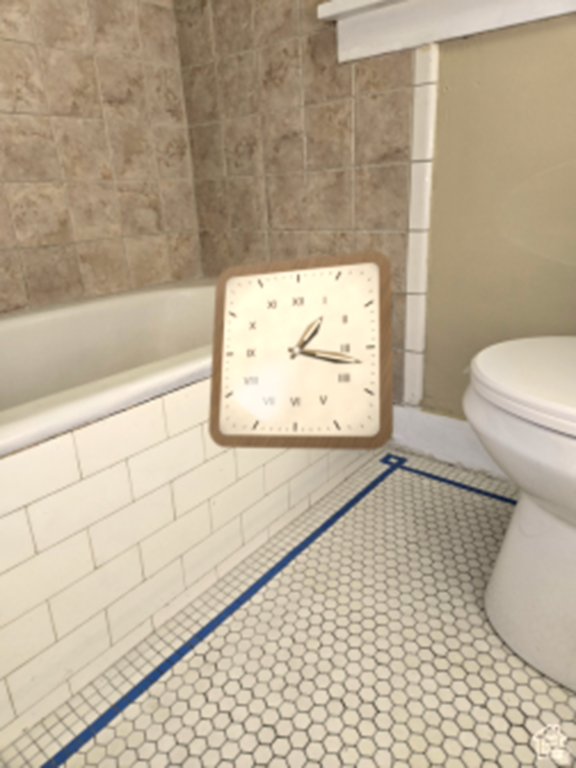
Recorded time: 1:17
